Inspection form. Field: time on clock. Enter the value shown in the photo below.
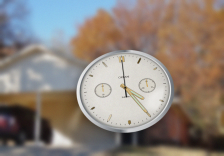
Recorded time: 4:25
